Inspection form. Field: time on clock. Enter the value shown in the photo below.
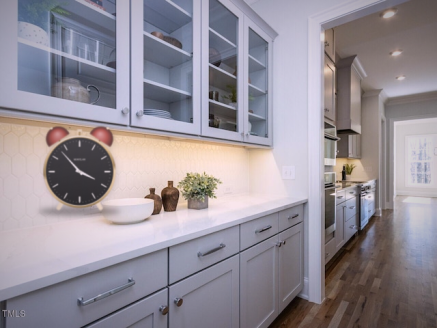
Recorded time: 3:53
